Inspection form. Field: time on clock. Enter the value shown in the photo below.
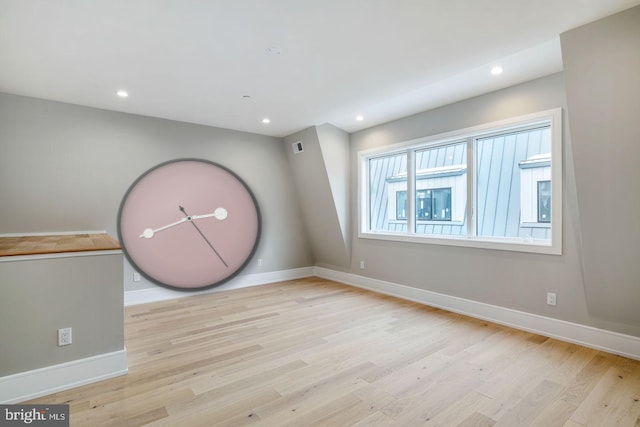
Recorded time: 2:41:24
